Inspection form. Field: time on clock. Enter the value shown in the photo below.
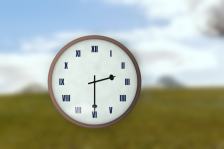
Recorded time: 2:30
